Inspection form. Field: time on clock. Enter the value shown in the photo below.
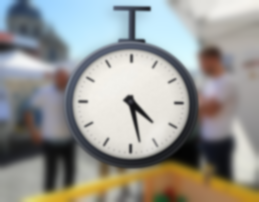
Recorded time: 4:28
